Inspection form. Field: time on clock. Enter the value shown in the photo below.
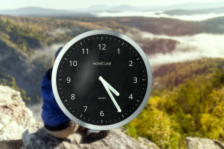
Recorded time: 4:25
